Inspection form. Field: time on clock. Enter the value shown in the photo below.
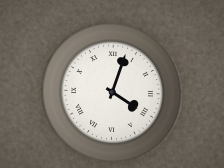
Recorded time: 4:03
